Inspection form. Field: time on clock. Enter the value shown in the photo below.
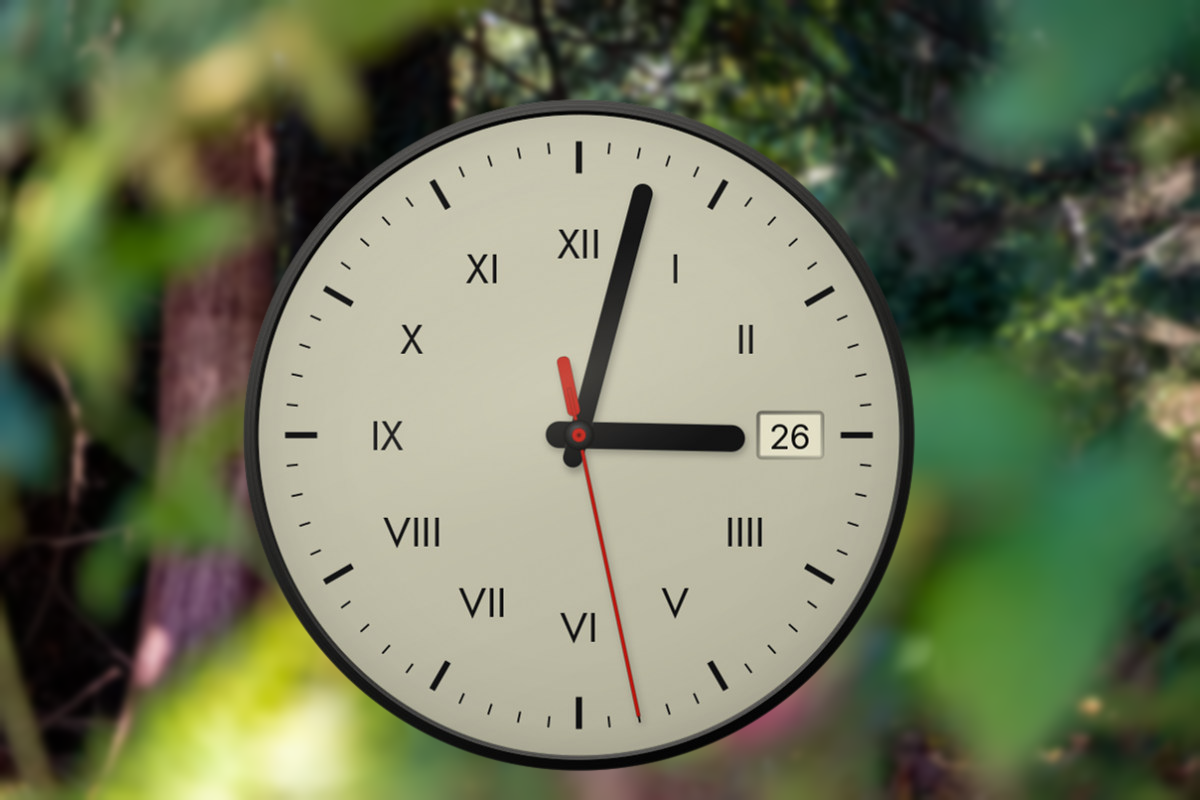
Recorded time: 3:02:28
